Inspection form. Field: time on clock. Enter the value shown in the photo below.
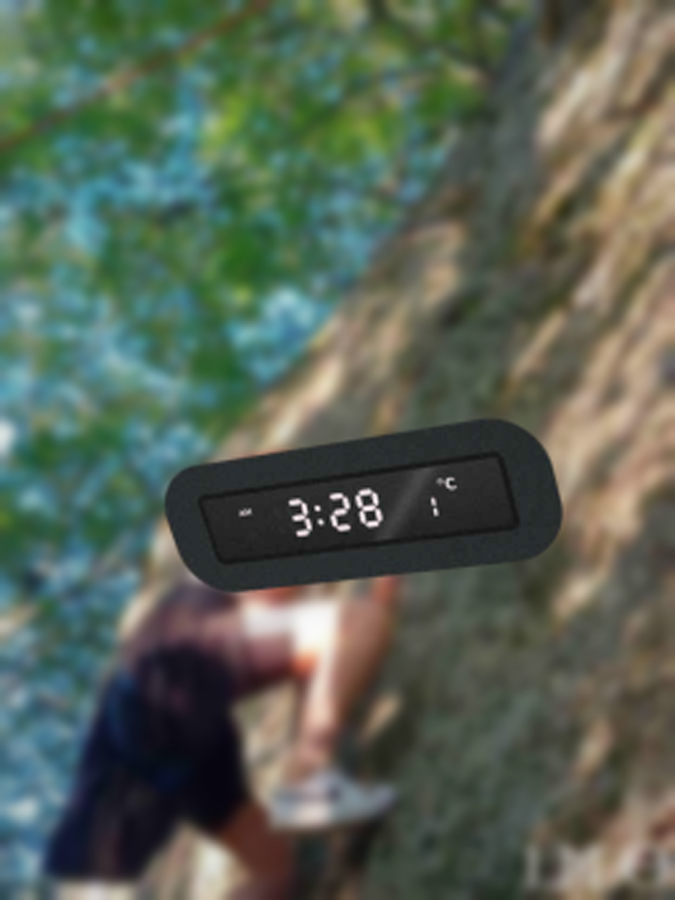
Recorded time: 3:28
